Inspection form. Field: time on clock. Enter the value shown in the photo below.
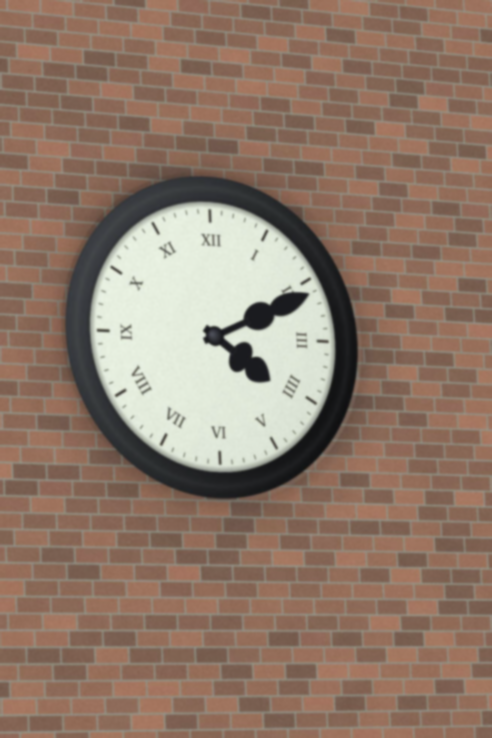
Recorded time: 4:11
